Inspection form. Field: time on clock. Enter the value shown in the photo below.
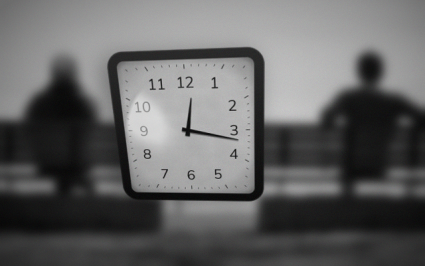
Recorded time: 12:17
